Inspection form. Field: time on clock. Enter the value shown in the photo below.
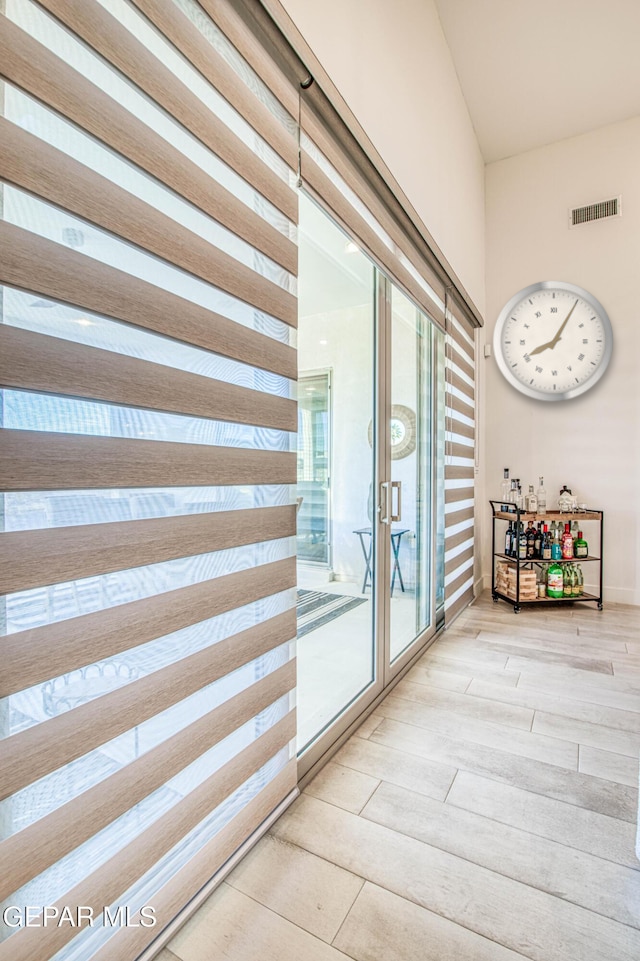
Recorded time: 8:05
